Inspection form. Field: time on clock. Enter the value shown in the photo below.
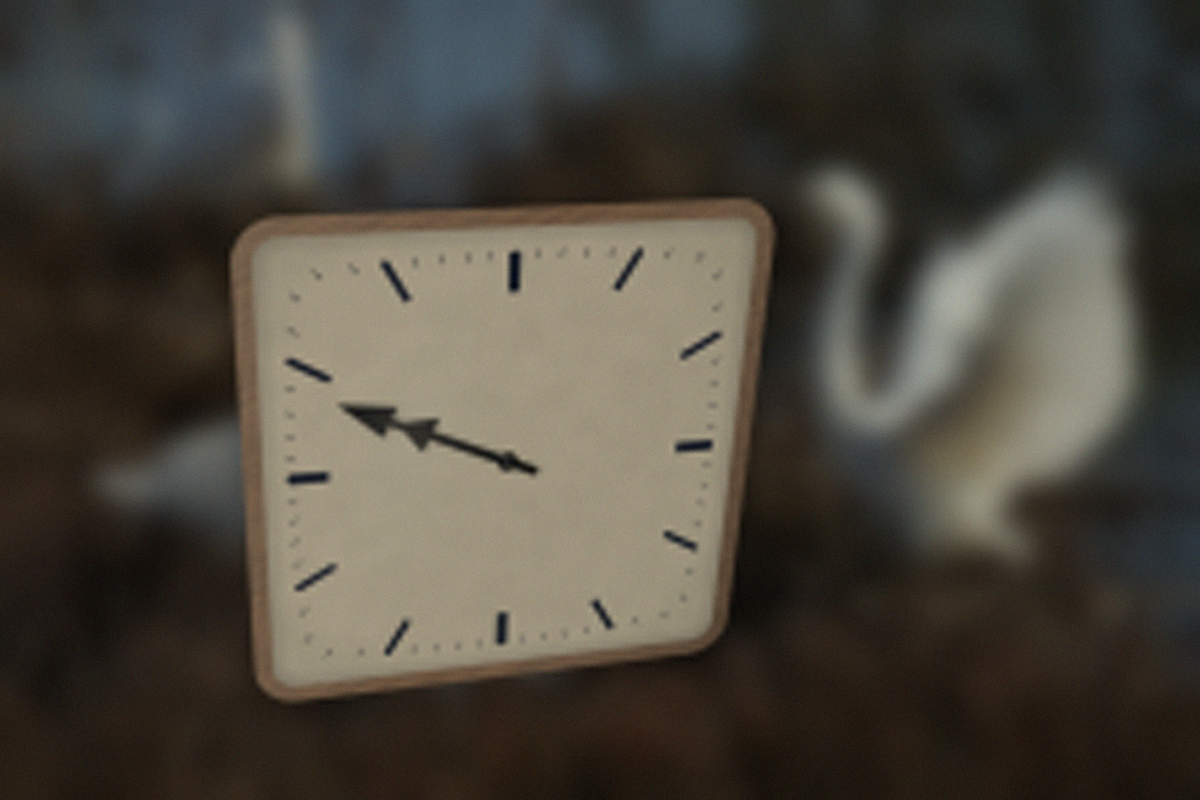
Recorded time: 9:49
